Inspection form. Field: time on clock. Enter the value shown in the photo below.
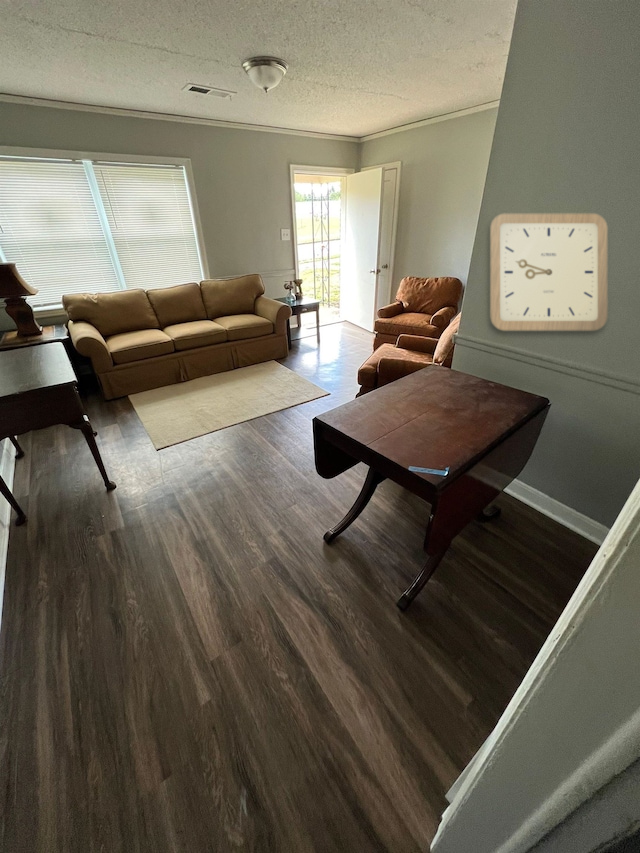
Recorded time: 8:48
